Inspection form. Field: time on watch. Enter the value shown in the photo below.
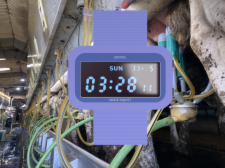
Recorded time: 3:28:11
